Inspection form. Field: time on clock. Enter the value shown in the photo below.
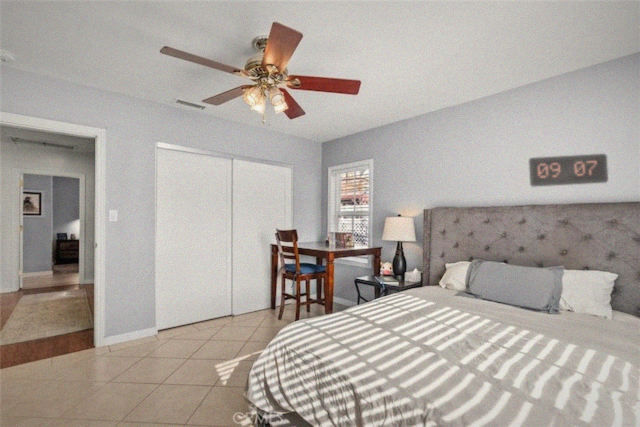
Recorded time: 9:07
